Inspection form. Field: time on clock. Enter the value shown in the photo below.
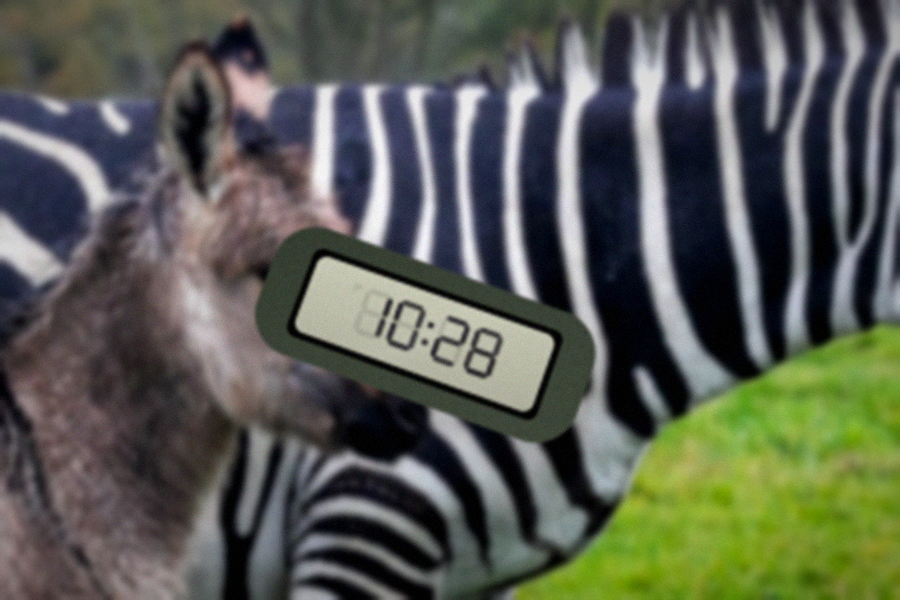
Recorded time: 10:28
